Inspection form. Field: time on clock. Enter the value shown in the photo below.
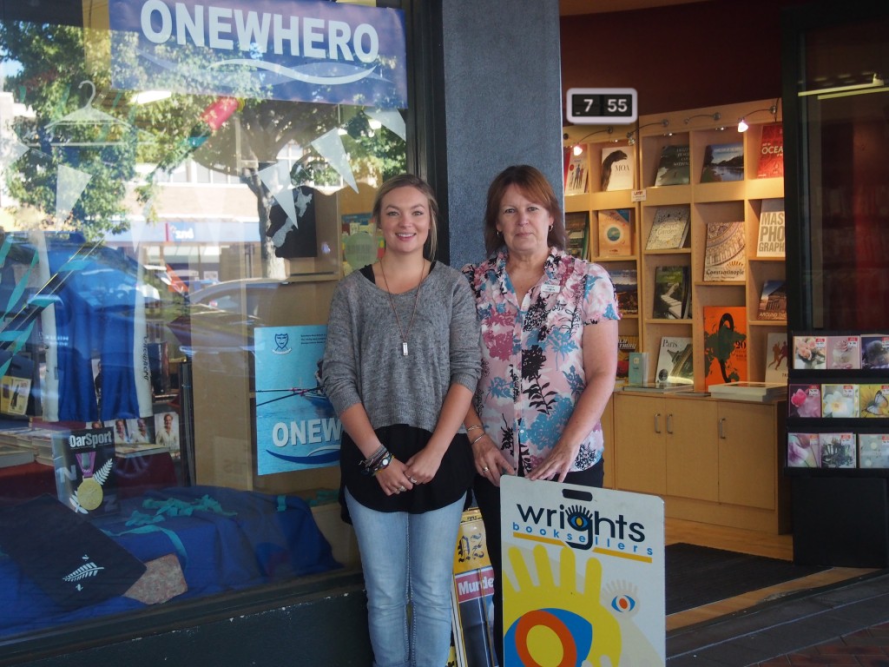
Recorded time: 7:55
